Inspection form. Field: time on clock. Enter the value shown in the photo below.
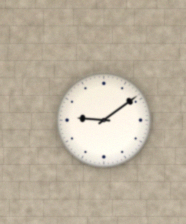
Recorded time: 9:09
